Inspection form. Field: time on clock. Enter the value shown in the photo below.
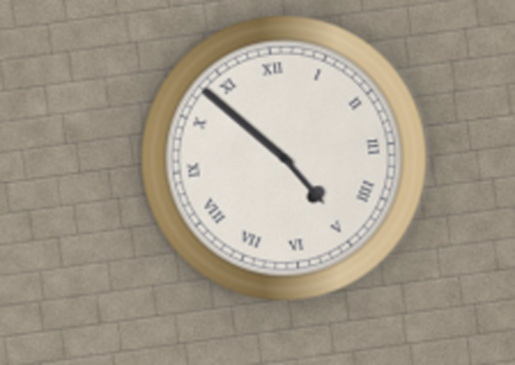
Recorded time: 4:53
